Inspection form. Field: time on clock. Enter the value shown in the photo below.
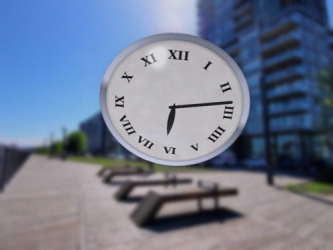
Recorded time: 6:13
